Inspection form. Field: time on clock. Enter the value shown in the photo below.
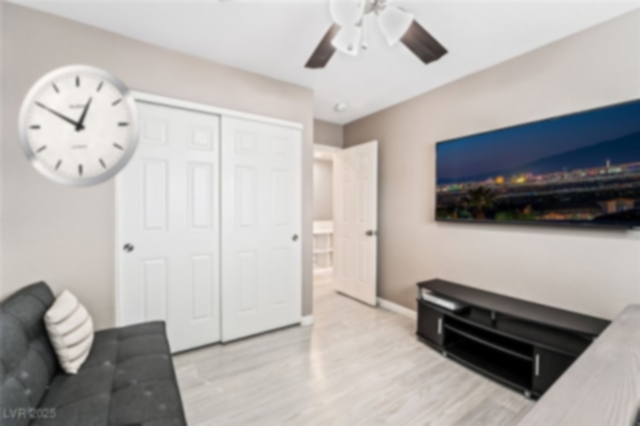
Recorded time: 12:50
